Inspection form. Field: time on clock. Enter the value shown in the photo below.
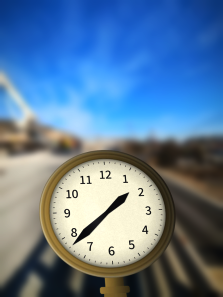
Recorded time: 1:38
